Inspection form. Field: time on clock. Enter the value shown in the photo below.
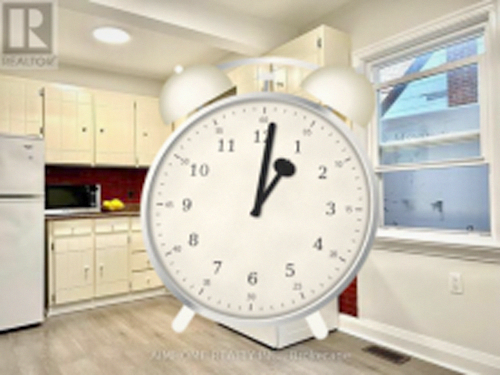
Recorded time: 1:01
